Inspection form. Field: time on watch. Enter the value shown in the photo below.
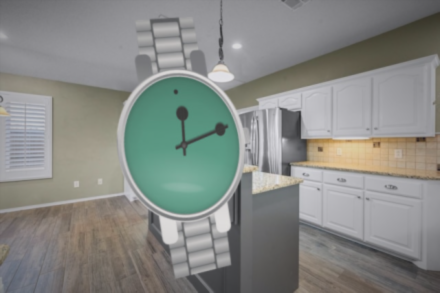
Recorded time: 12:13
